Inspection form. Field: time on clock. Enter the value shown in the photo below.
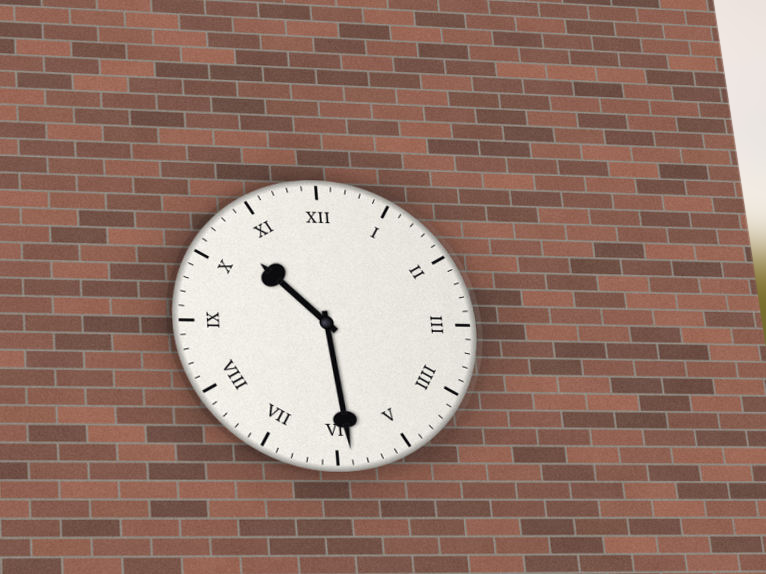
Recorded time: 10:29
